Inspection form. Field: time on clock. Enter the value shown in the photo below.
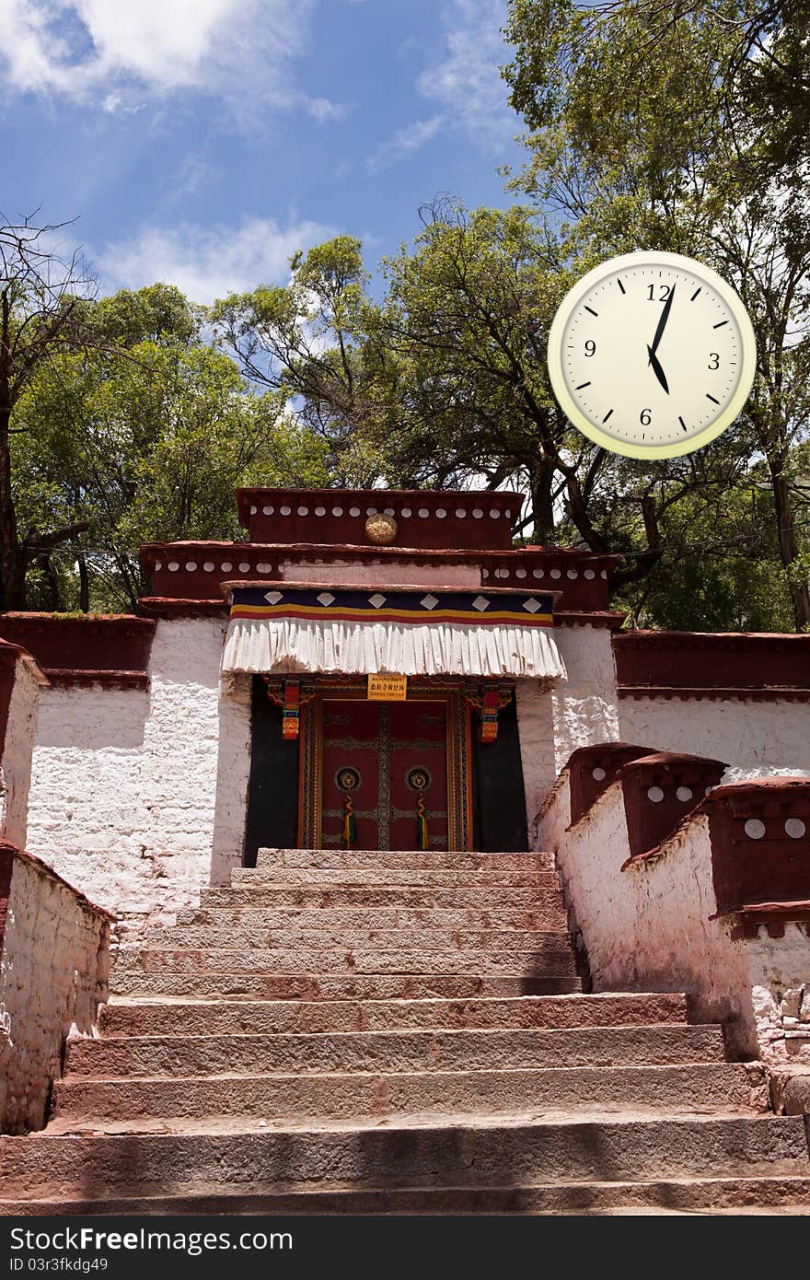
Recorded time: 5:02
